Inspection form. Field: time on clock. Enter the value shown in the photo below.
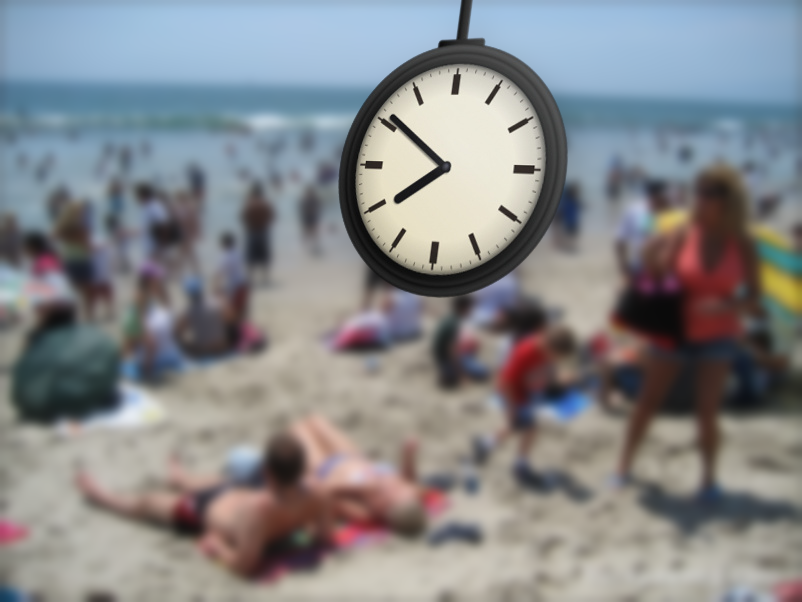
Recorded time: 7:51
